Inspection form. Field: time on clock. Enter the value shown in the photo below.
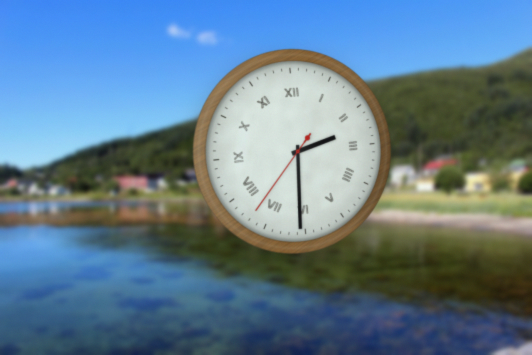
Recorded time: 2:30:37
